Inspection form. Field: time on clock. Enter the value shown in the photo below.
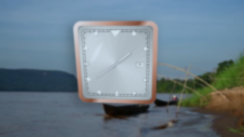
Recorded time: 1:39
